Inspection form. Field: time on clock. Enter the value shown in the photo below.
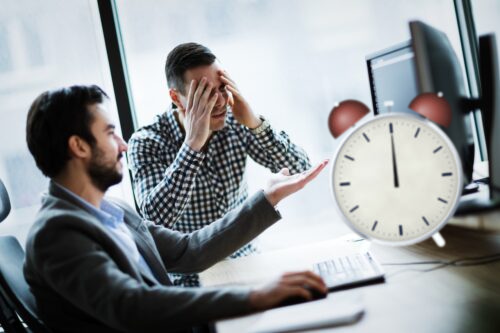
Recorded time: 12:00
